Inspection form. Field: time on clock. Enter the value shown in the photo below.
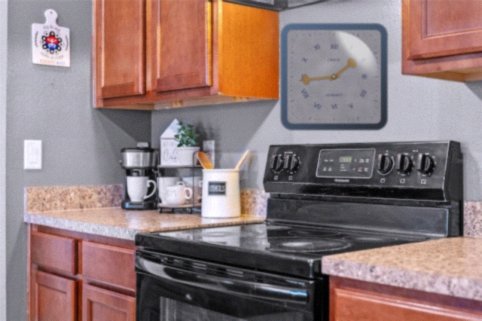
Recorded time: 1:44
